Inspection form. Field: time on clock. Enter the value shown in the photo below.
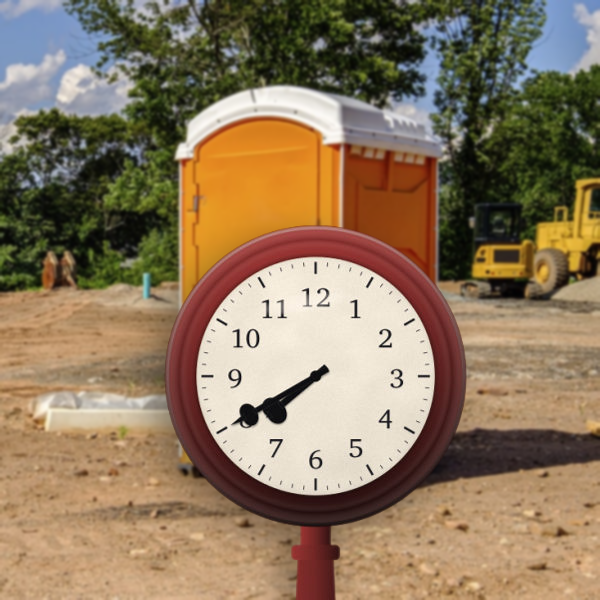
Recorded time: 7:40
